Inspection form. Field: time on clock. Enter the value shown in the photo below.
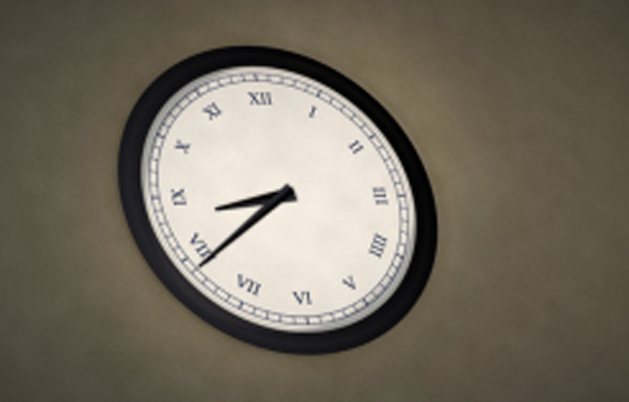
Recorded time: 8:39
